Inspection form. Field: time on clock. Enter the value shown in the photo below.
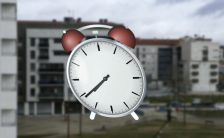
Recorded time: 7:39
